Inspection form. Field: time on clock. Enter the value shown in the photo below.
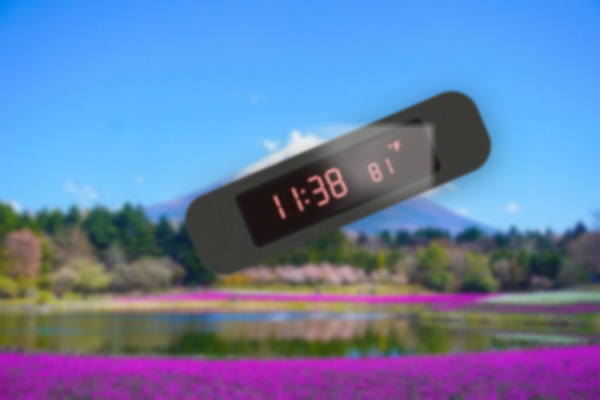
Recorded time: 11:38
